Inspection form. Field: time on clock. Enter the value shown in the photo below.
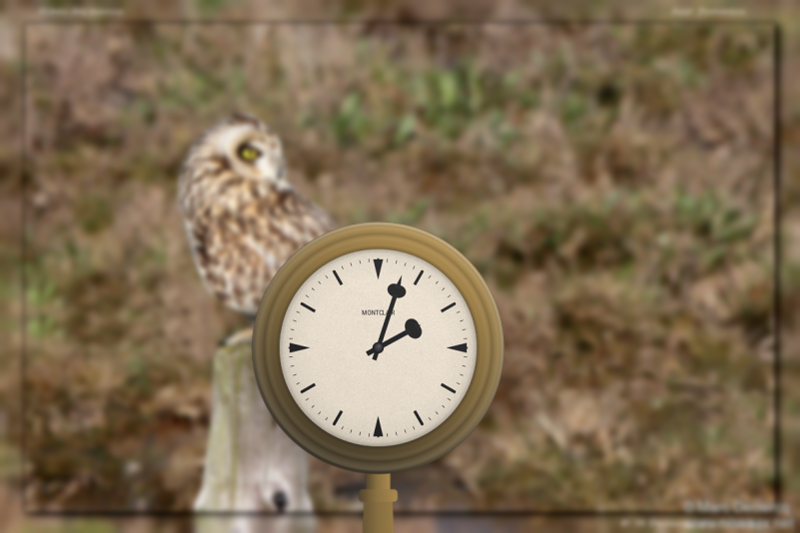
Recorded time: 2:03
